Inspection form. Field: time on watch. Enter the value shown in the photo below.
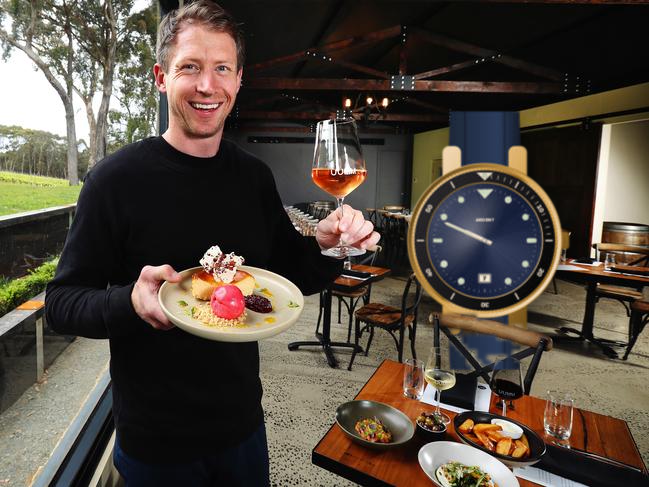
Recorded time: 9:49
